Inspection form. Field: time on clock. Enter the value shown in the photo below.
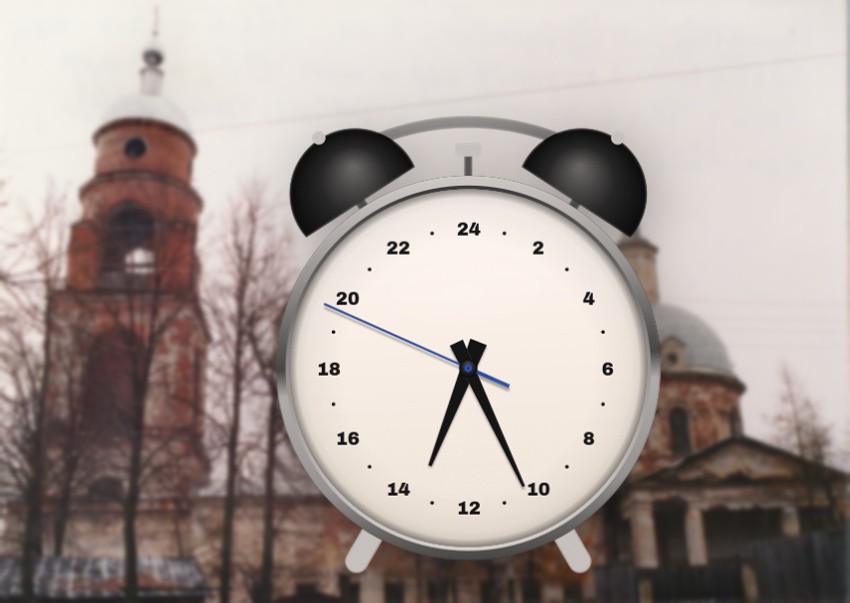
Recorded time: 13:25:49
